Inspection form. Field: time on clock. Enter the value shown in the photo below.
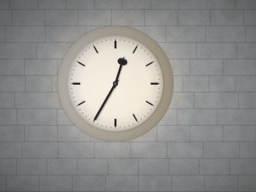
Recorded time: 12:35
